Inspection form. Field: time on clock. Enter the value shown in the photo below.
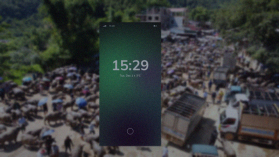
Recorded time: 15:29
